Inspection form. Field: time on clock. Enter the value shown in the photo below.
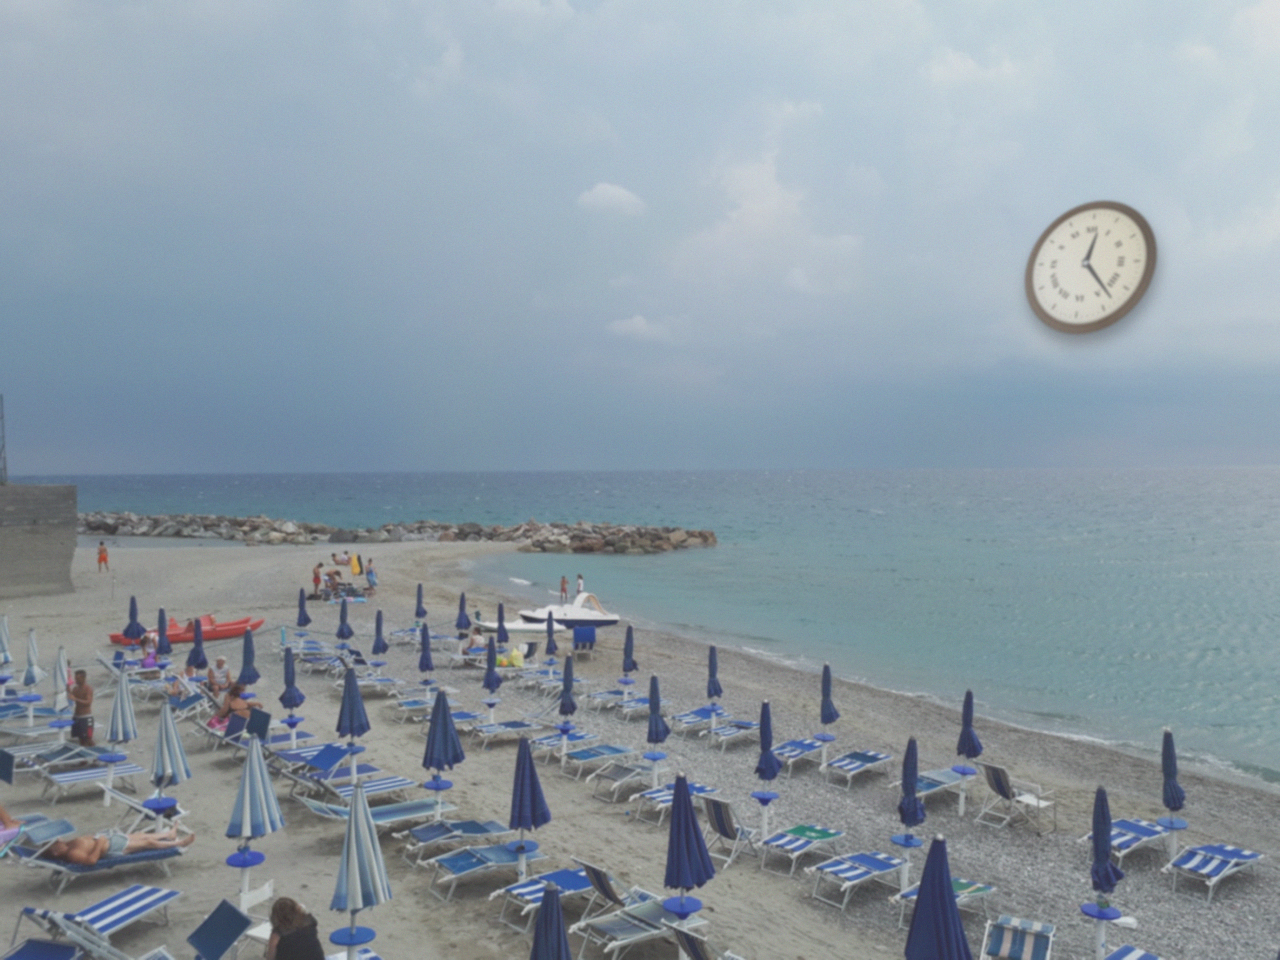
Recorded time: 12:23
